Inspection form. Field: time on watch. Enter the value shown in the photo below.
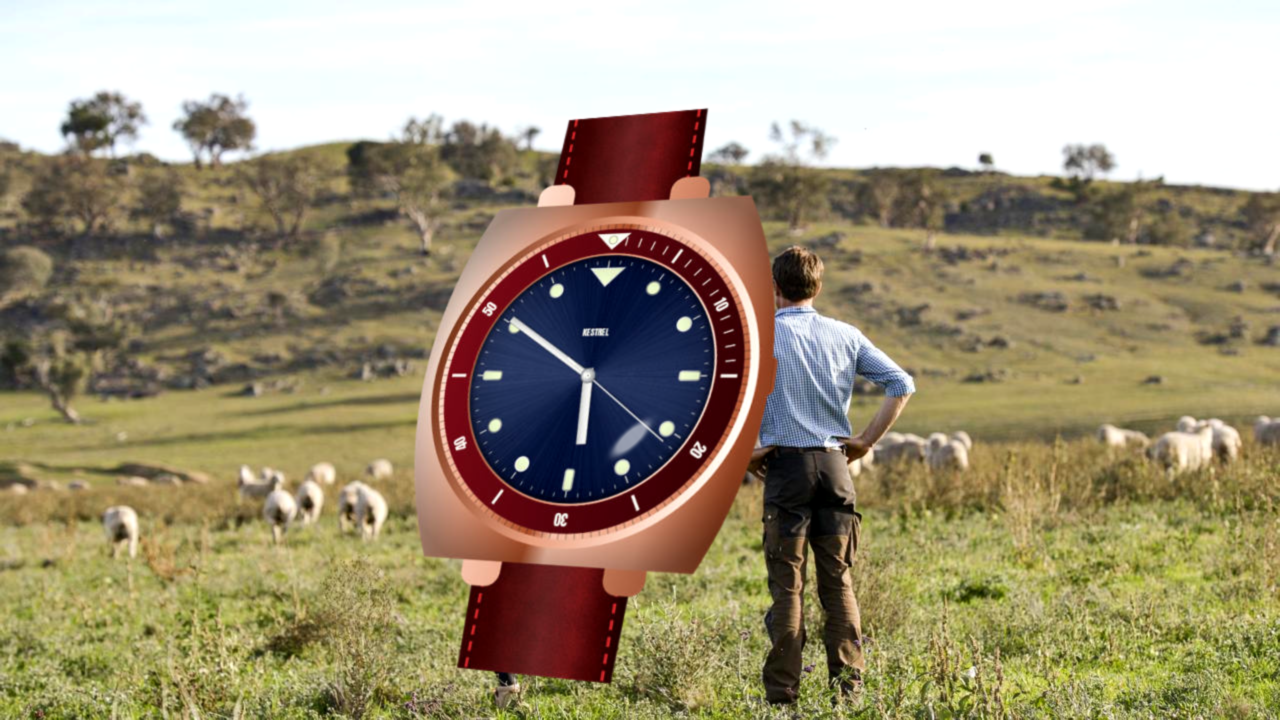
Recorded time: 5:50:21
